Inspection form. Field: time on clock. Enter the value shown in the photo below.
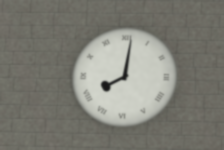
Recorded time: 8:01
